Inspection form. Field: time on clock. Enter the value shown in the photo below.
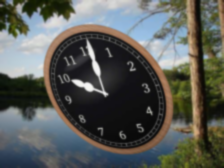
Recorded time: 10:01
